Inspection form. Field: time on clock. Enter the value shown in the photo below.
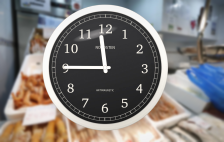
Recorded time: 11:45
